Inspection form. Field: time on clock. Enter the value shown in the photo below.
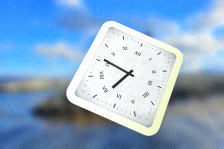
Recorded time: 6:46
